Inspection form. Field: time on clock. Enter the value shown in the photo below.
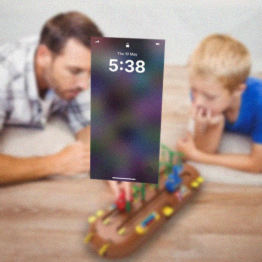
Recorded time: 5:38
